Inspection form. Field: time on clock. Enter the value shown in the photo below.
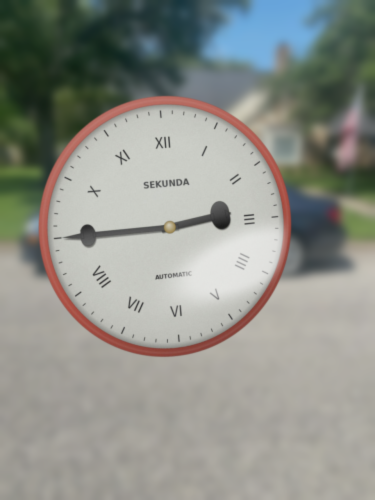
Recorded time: 2:45
